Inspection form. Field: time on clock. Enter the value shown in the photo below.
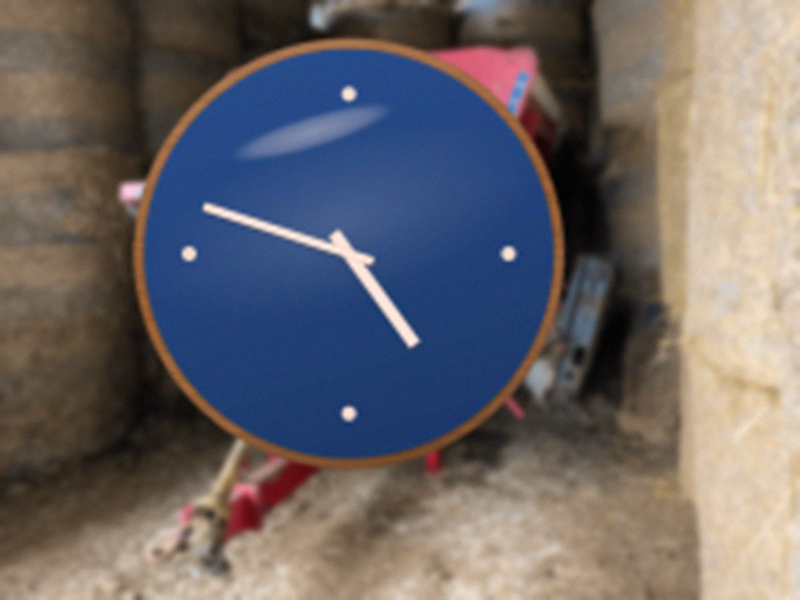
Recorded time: 4:48
